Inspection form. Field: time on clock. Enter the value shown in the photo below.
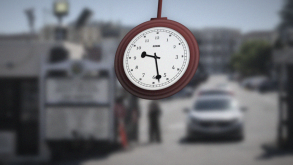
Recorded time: 9:28
